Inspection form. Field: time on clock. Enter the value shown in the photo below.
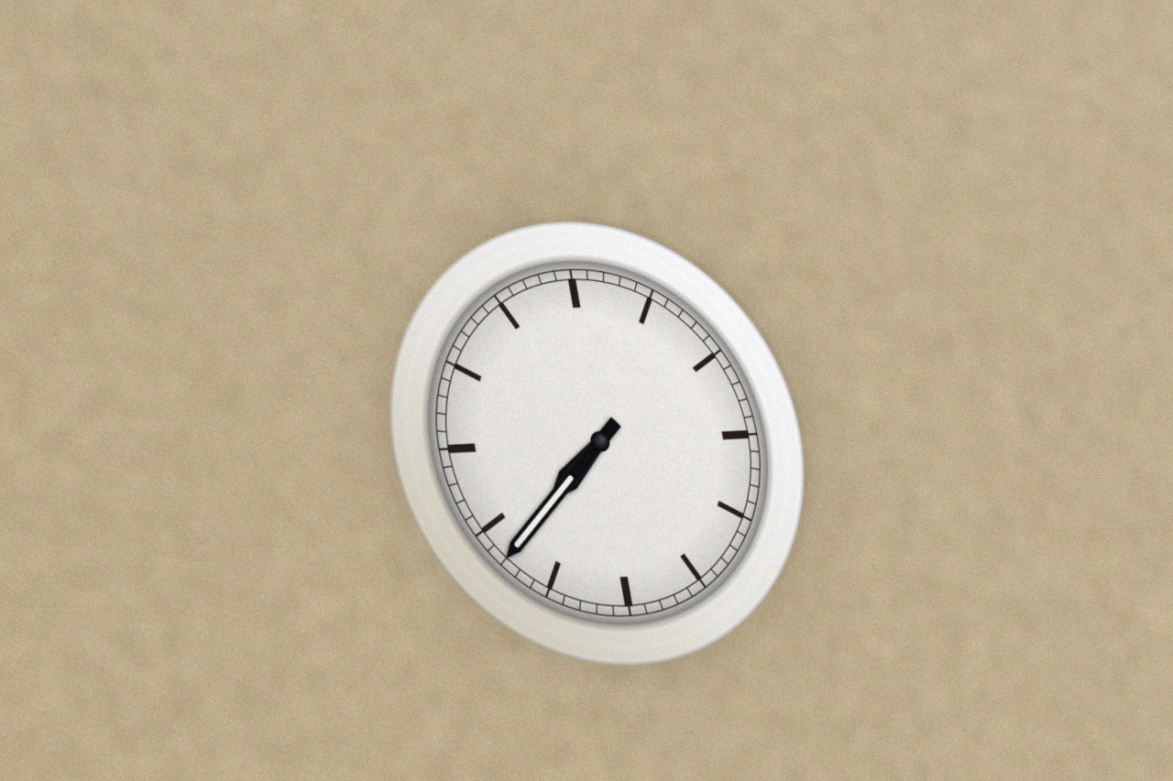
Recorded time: 7:38
